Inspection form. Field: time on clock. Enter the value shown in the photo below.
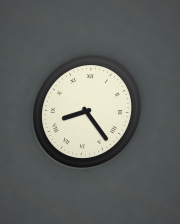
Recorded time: 8:23
